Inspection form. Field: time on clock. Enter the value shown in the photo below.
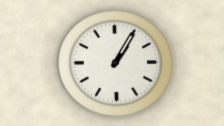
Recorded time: 1:05
